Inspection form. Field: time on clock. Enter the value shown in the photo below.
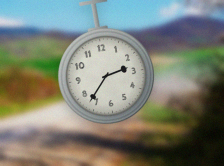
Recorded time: 2:37
